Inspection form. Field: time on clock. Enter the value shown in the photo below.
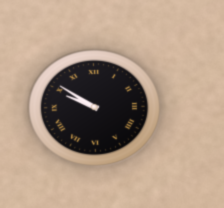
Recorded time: 9:51
